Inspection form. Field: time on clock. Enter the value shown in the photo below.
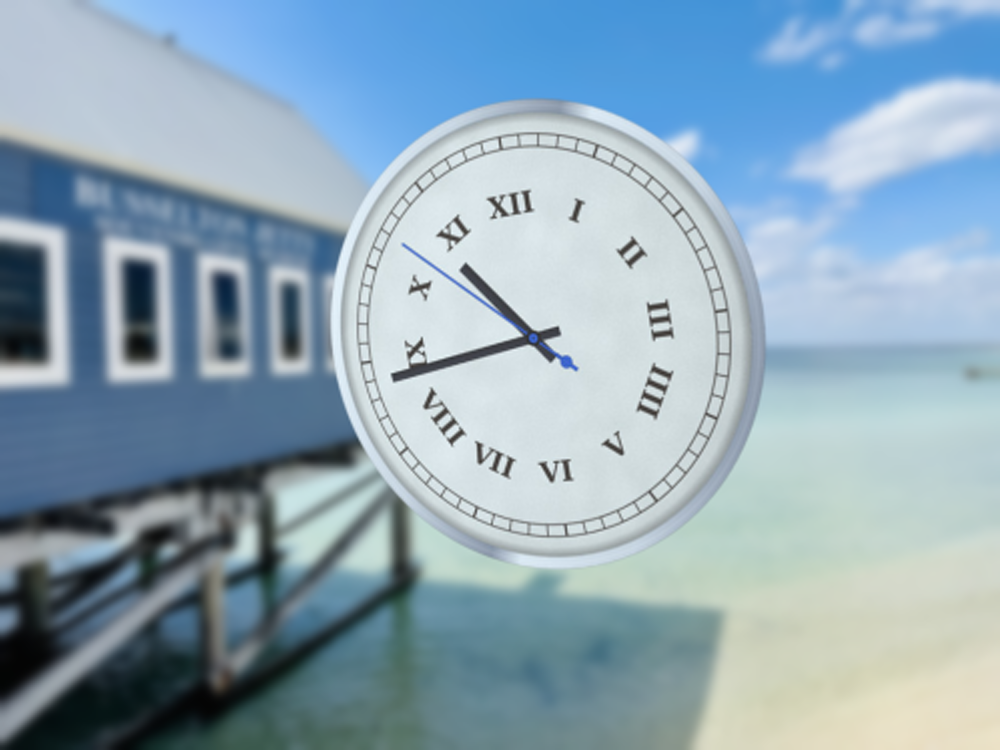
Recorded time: 10:43:52
